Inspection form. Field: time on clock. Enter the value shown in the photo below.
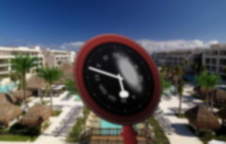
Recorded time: 5:48
